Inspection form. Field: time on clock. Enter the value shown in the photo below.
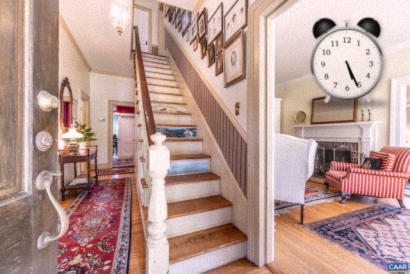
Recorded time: 5:26
